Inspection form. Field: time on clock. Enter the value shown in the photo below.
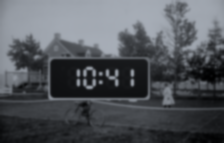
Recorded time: 10:41
